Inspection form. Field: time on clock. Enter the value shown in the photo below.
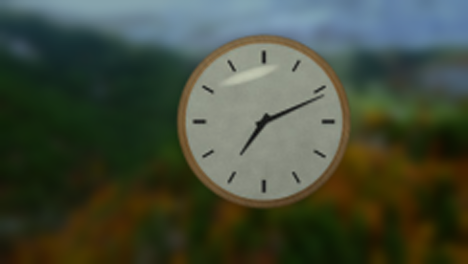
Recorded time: 7:11
